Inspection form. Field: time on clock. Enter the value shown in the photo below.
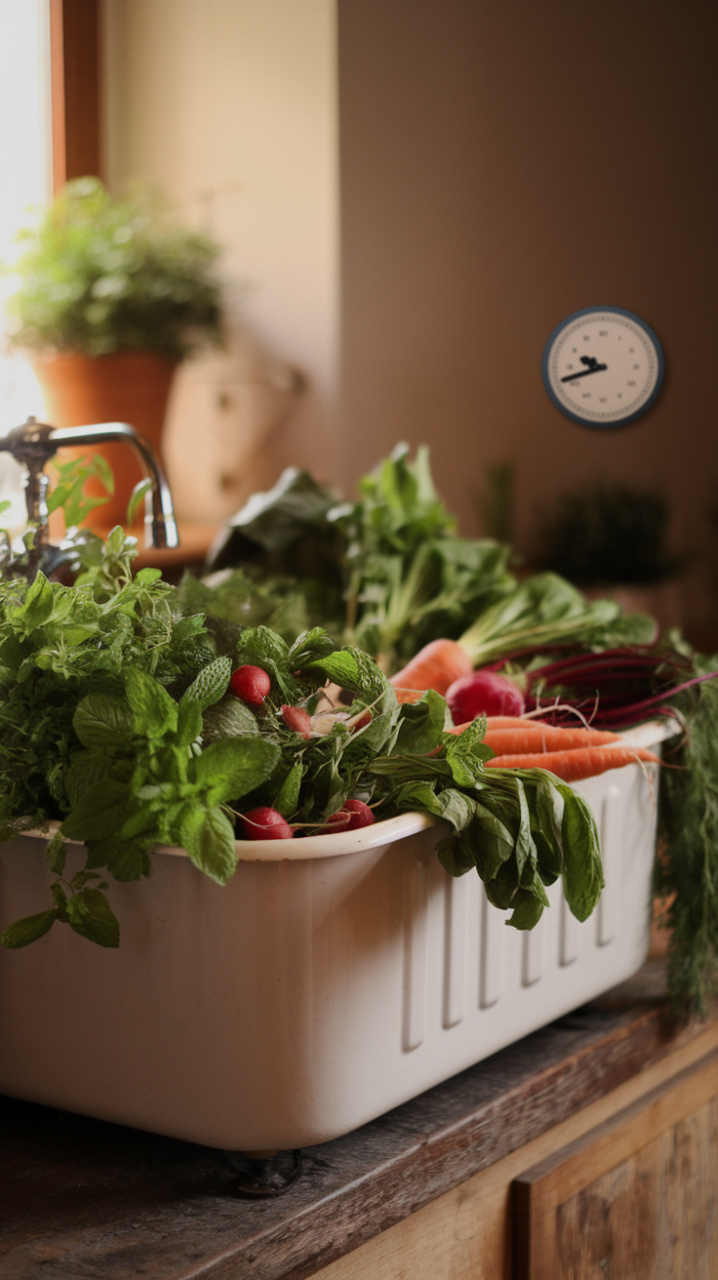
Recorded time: 9:42
